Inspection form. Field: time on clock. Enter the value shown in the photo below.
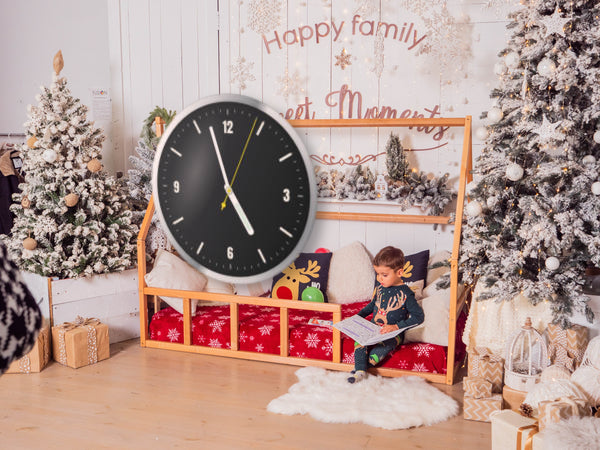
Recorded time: 4:57:04
